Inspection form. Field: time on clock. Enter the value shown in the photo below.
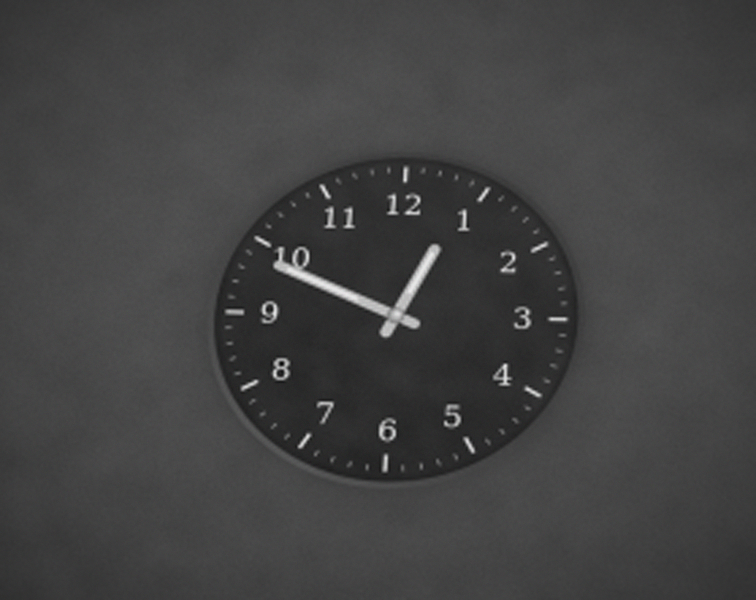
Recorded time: 12:49
